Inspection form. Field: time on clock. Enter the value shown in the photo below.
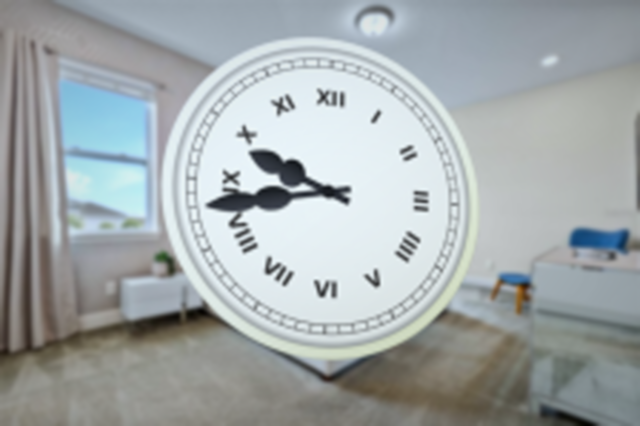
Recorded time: 9:43
